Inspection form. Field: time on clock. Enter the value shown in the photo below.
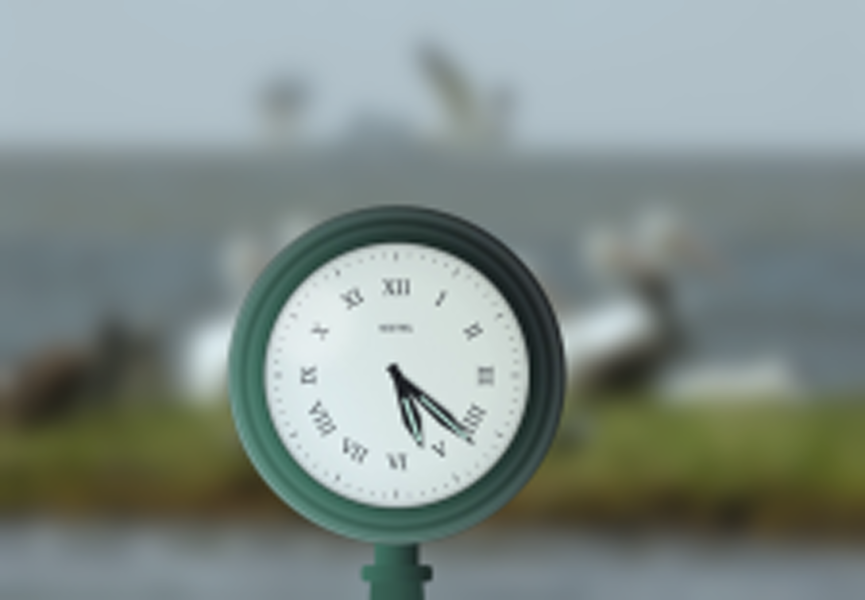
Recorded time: 5:22
